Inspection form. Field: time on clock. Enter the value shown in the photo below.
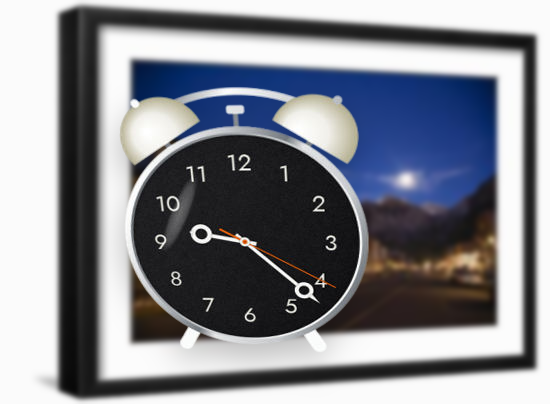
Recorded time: 9:22:20
